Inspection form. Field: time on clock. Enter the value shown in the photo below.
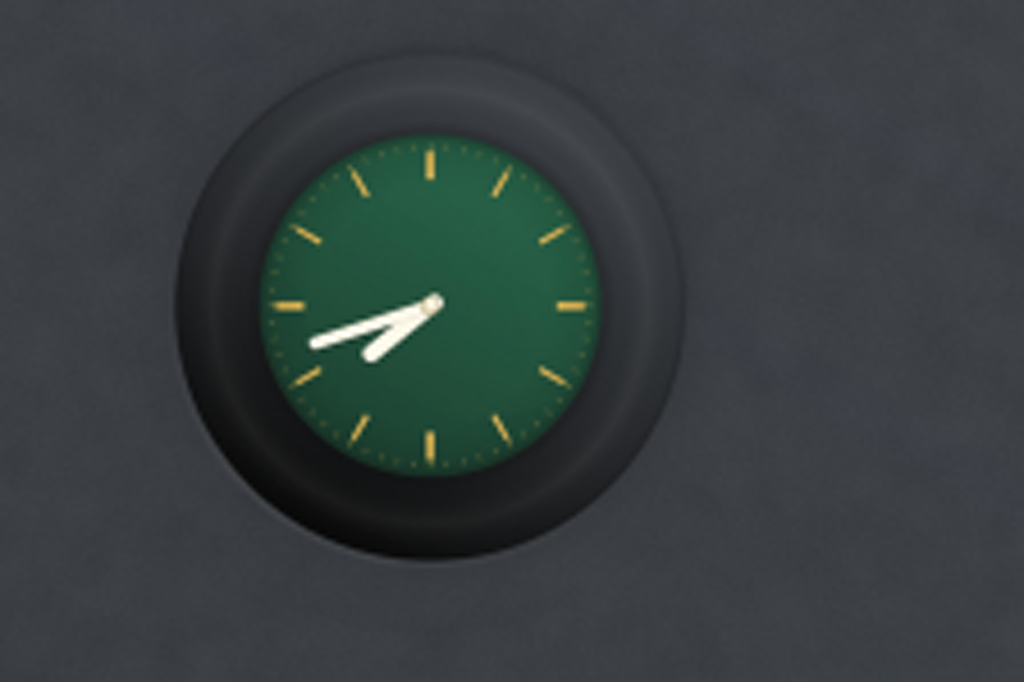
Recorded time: 7:42
